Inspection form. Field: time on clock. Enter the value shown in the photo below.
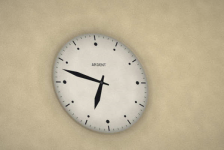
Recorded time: 6:48
